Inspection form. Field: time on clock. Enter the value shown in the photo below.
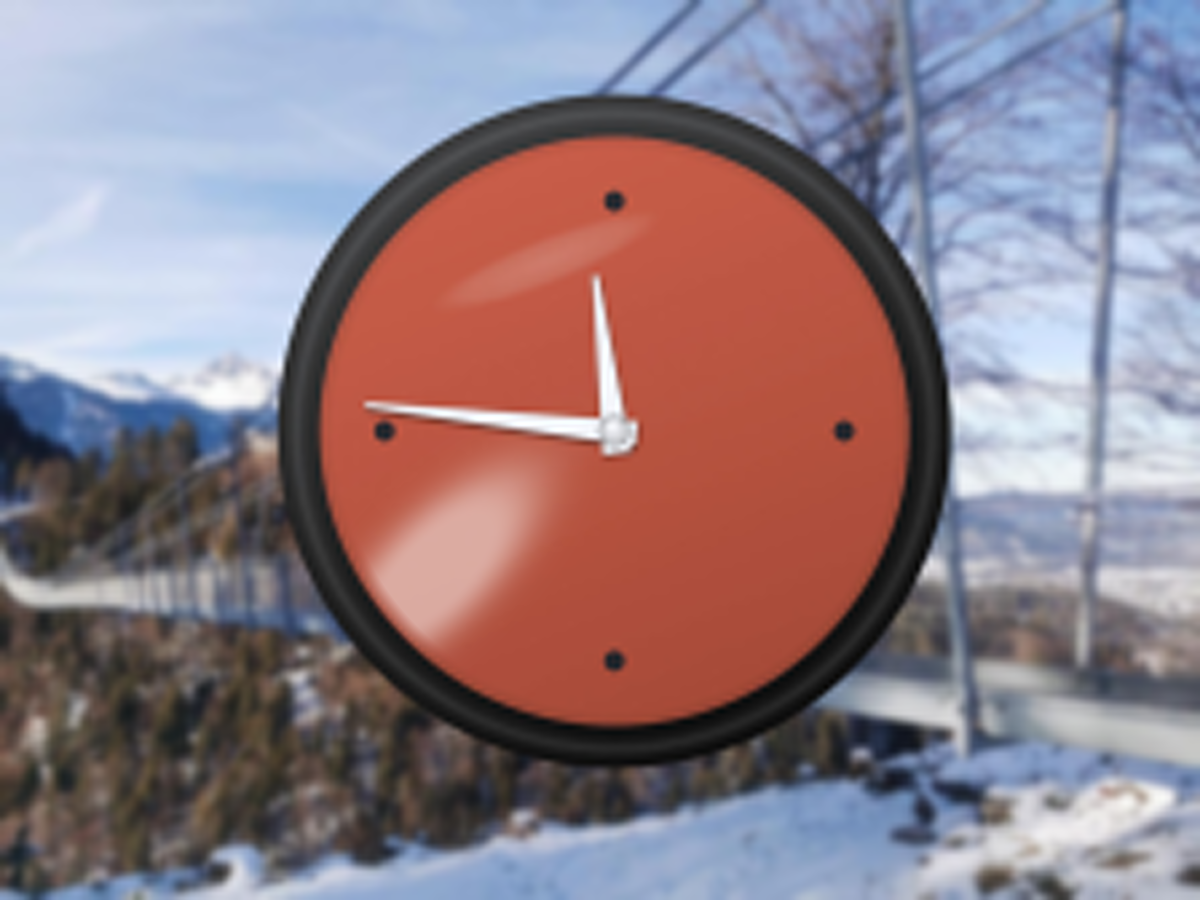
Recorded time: 11:46
